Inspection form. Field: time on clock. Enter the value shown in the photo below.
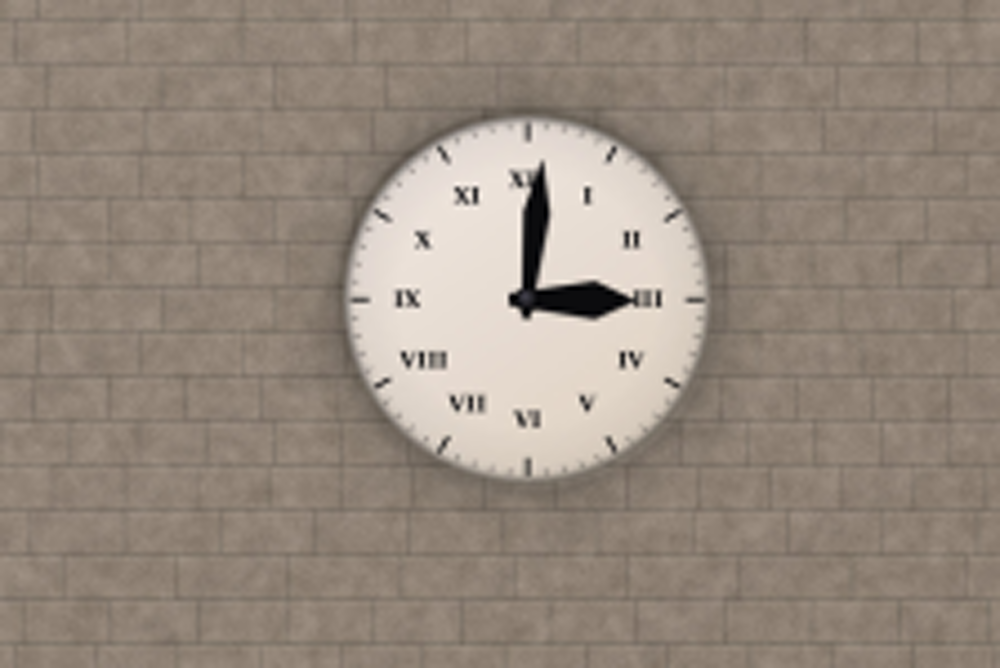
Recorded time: 3:01
